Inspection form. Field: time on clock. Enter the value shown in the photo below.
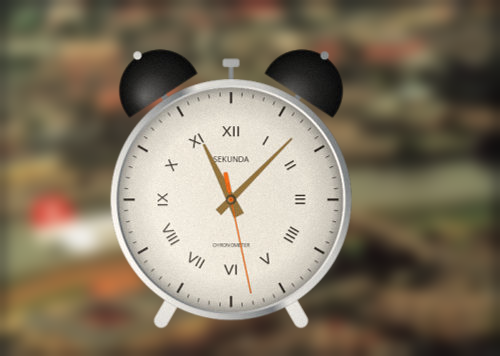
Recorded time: 11:07:28
